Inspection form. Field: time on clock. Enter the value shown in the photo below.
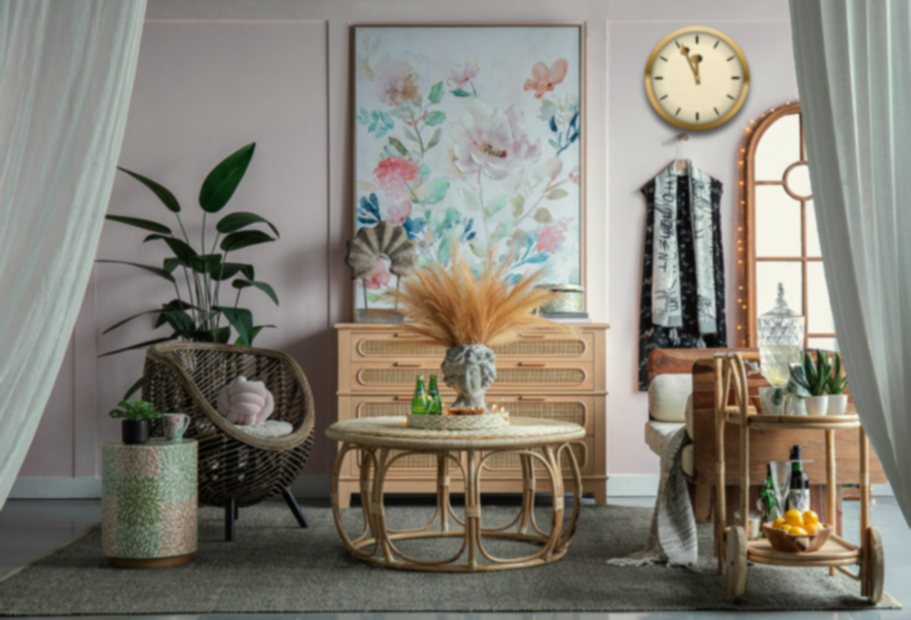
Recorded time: 11:56
